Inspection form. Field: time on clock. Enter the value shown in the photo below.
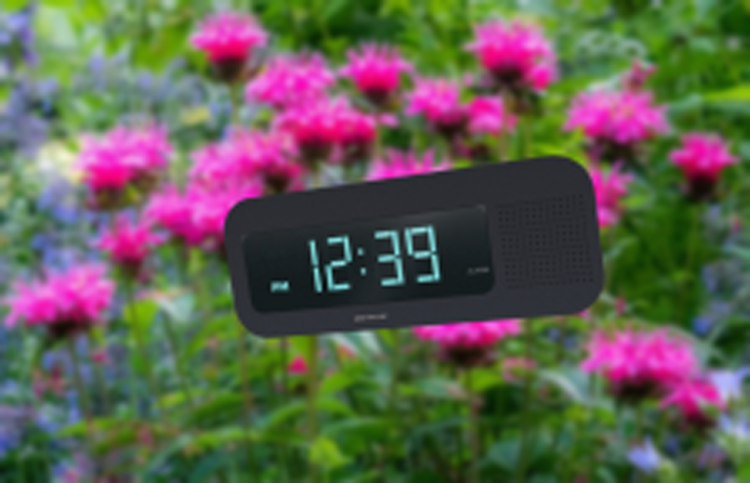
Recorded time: 12:39
